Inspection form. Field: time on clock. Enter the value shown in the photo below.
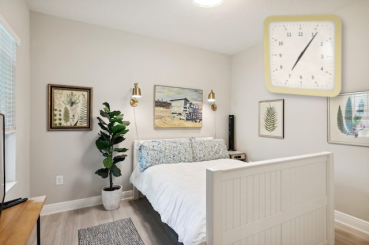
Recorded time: 7:06
